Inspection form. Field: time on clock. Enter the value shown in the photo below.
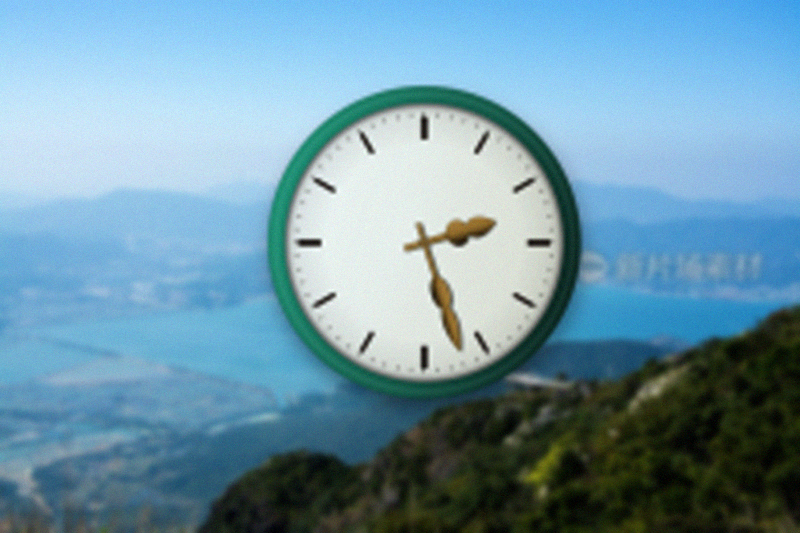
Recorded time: 2:27
